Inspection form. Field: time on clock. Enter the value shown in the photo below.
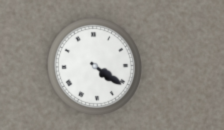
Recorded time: 4:21
